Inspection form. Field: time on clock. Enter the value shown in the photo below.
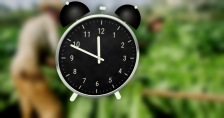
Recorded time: 11:49
